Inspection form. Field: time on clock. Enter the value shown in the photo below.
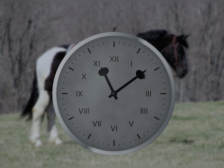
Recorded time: 11:09
